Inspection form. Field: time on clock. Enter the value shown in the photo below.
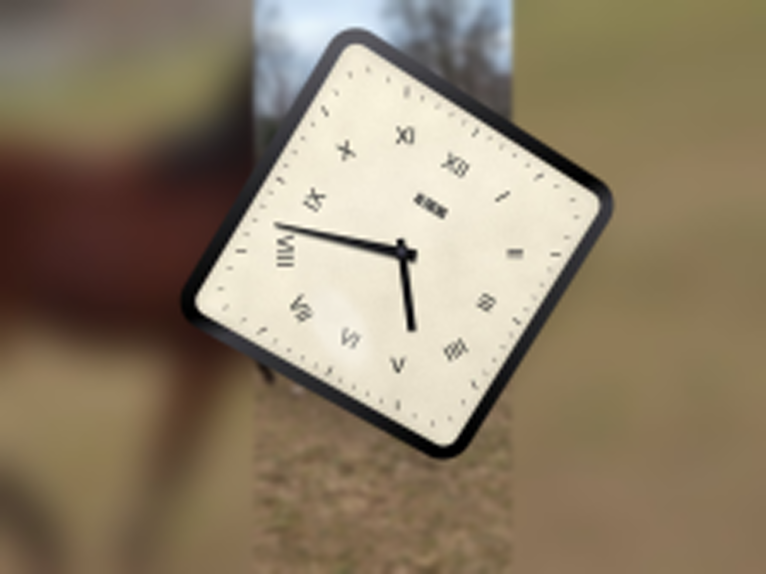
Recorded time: 4:42
